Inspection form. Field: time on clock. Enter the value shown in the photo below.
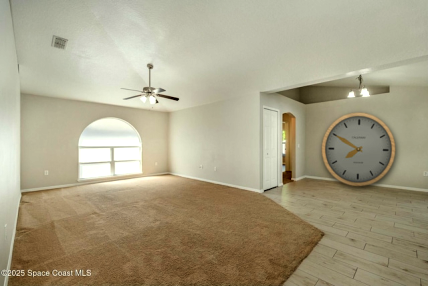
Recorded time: 7:50
